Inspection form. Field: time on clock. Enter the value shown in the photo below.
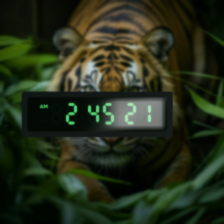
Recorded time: 2:45:21
